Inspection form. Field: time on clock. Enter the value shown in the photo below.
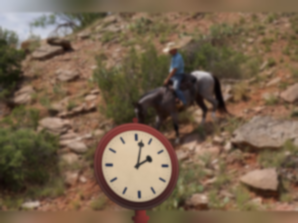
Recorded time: 2:02
